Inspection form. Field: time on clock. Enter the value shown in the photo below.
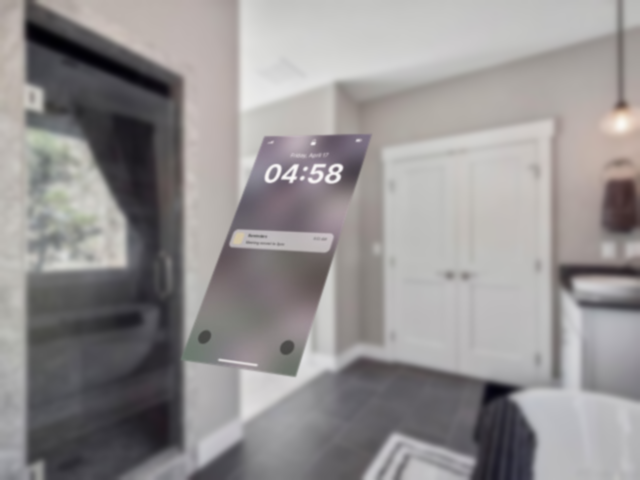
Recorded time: 4:58
